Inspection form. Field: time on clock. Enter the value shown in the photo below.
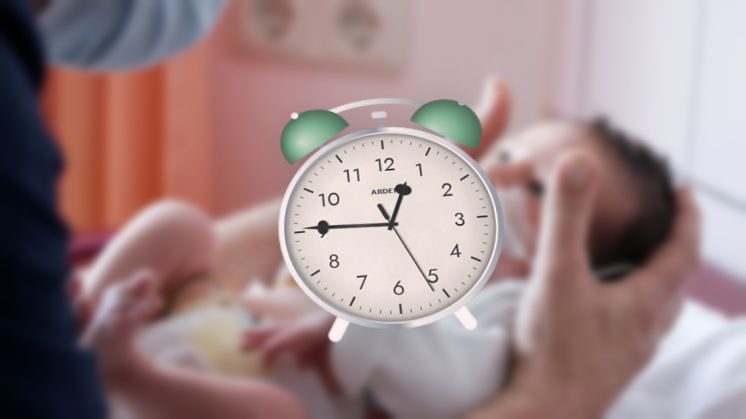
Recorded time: 12:45:26
